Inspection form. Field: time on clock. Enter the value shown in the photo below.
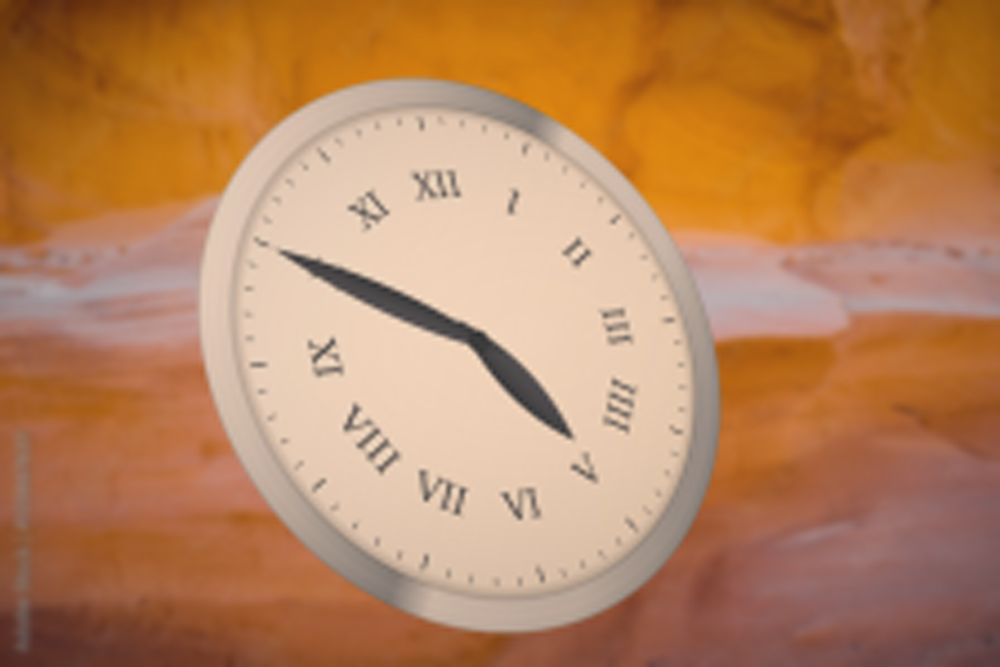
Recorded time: 4:50
